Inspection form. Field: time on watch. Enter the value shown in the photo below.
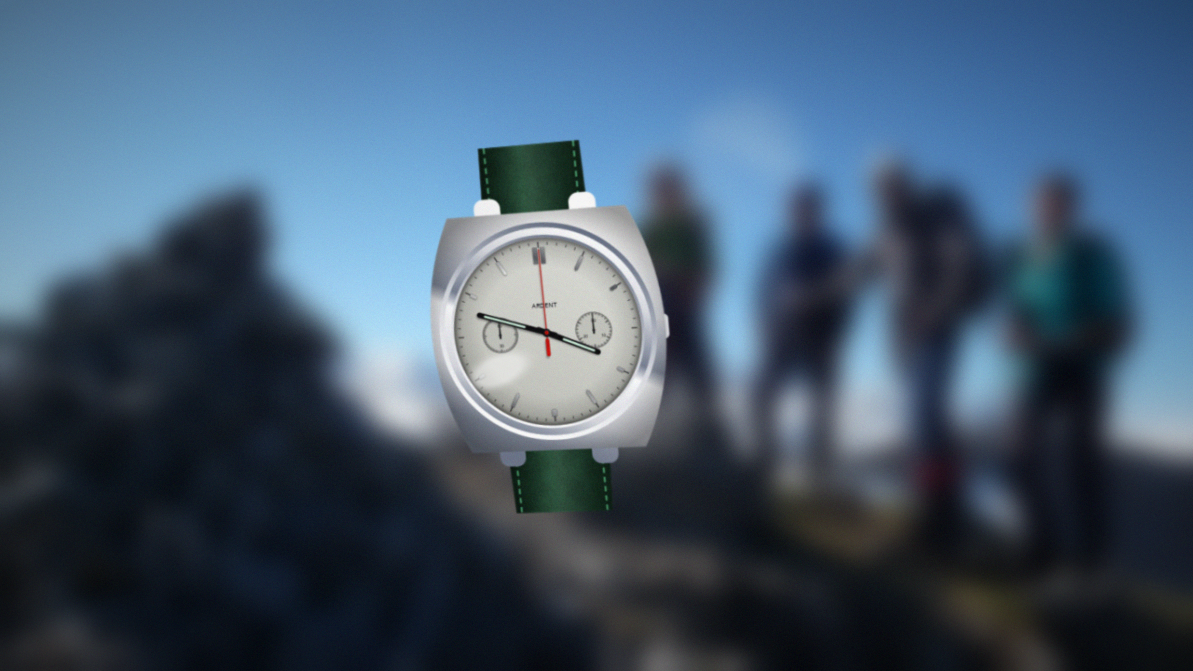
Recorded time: 3:48
